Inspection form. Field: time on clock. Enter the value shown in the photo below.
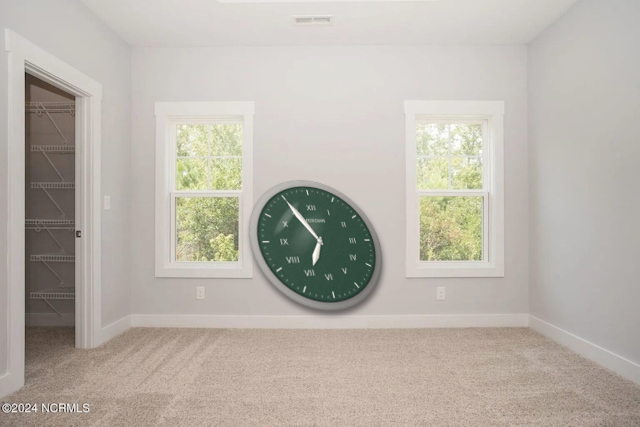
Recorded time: 6:55
